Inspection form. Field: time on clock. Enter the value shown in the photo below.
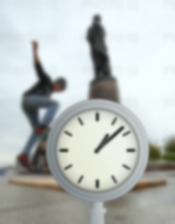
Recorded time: 1:08
